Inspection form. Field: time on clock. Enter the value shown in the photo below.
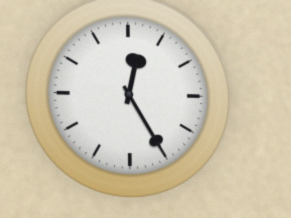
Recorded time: 12:25
